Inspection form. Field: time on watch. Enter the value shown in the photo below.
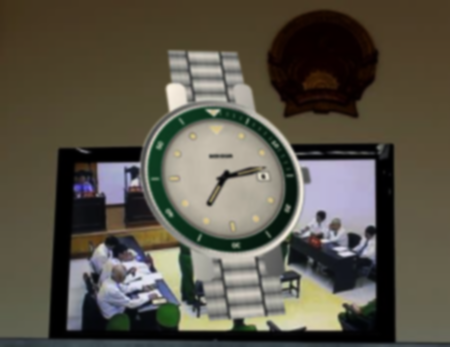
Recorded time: 7:13
